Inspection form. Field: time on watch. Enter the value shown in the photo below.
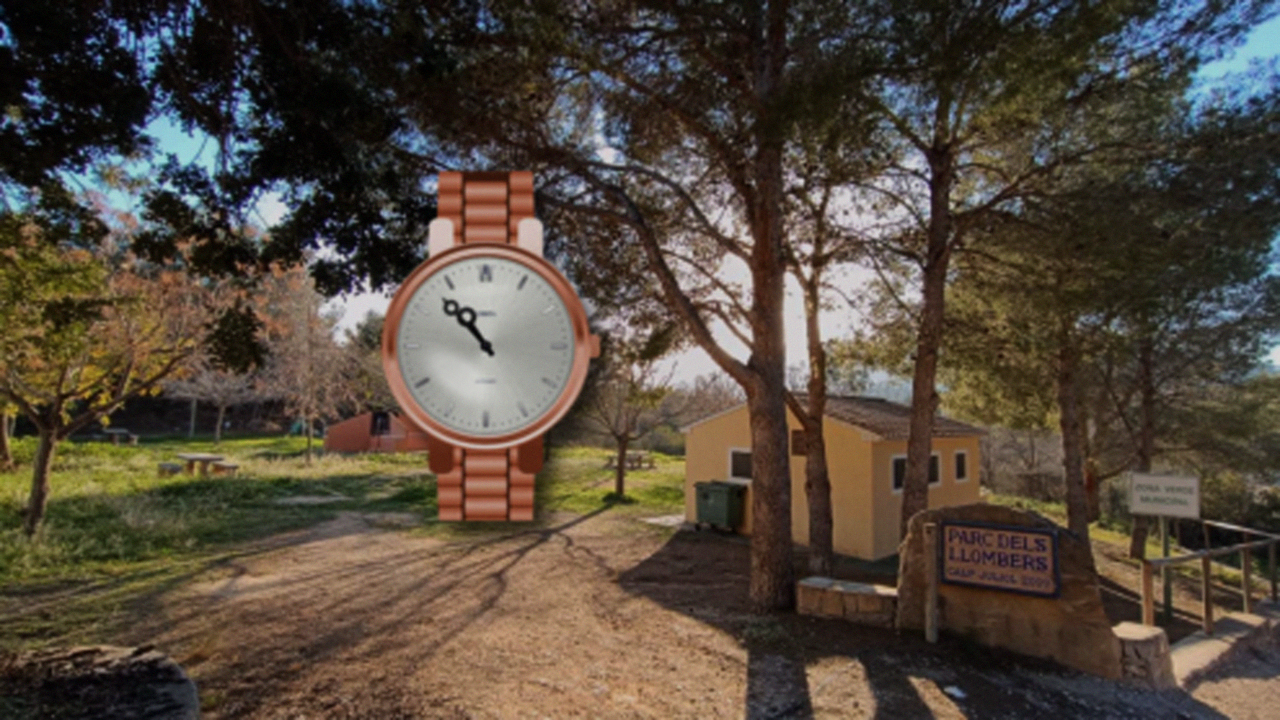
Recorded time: 10:53
